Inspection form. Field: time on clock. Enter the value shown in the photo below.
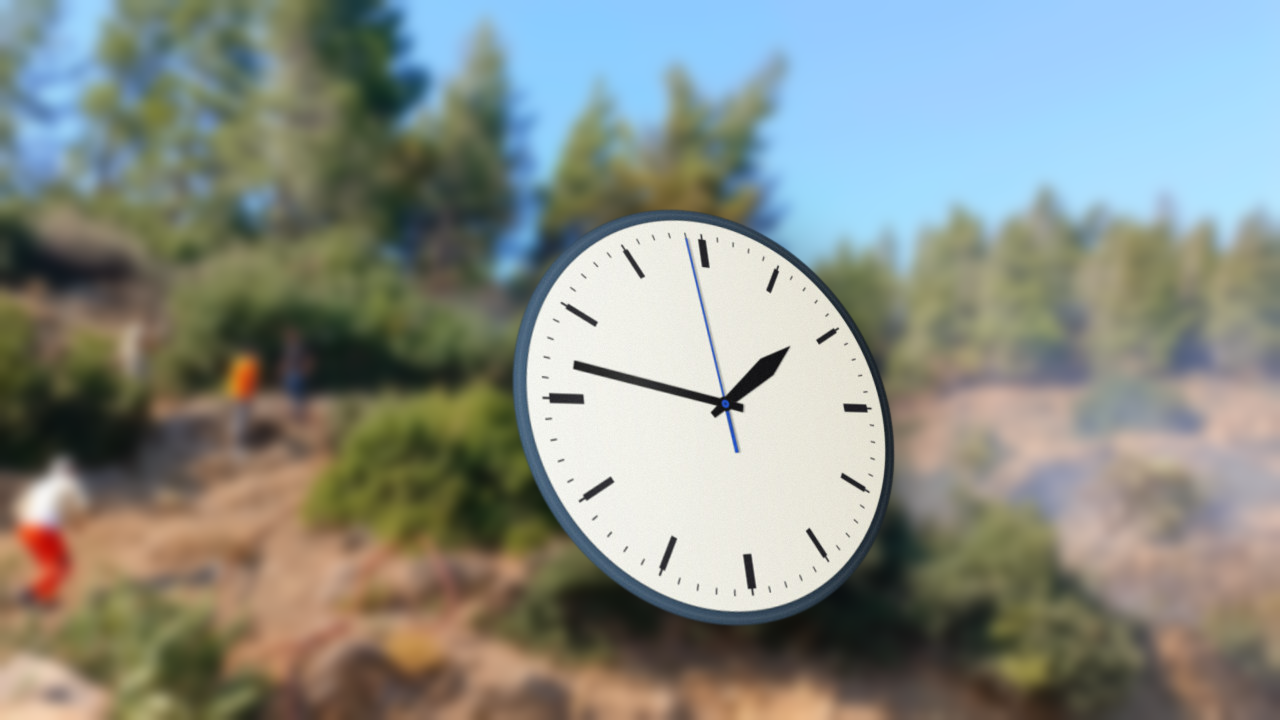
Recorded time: 1:46:59
